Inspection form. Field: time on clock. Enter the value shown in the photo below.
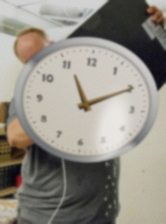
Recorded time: 11:10
